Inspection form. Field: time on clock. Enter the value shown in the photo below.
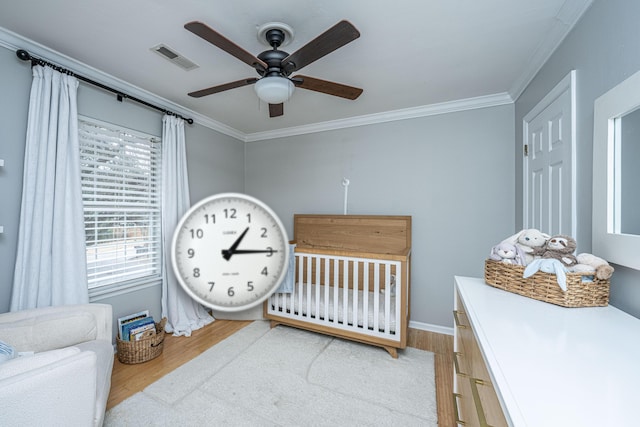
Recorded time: 1:15
